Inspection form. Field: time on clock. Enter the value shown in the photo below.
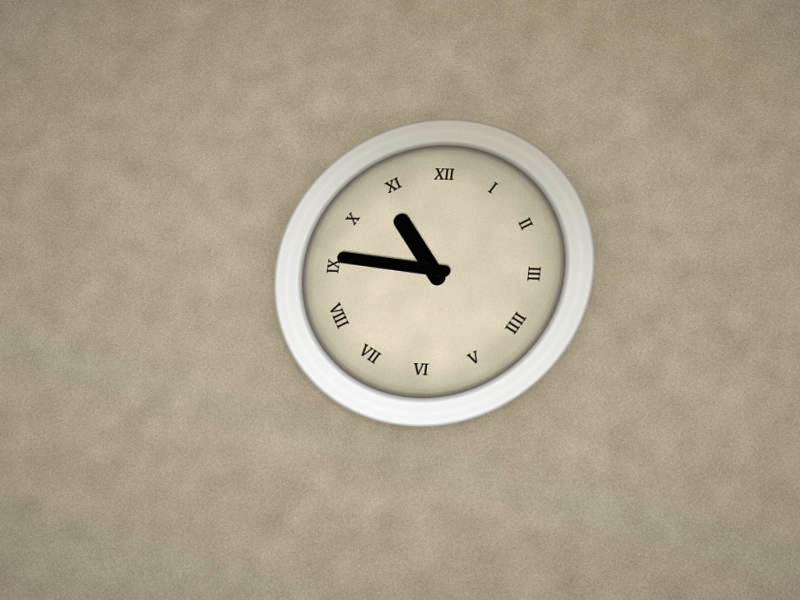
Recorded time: 10:46
